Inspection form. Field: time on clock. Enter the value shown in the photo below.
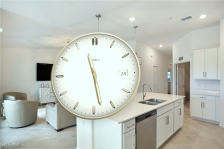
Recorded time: 11:28
